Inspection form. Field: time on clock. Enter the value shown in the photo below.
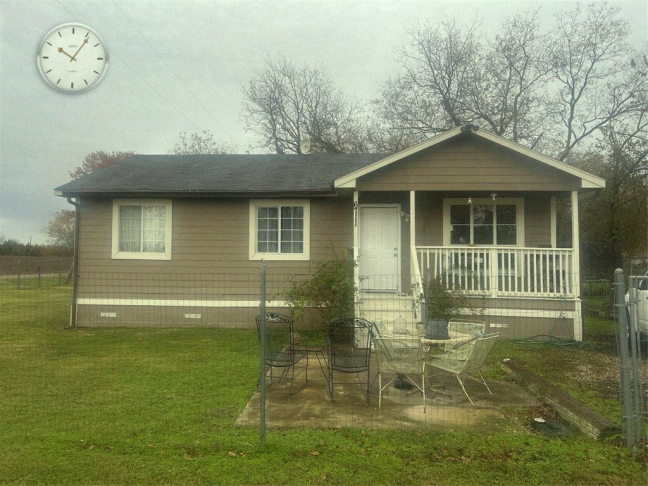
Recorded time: 10:06
